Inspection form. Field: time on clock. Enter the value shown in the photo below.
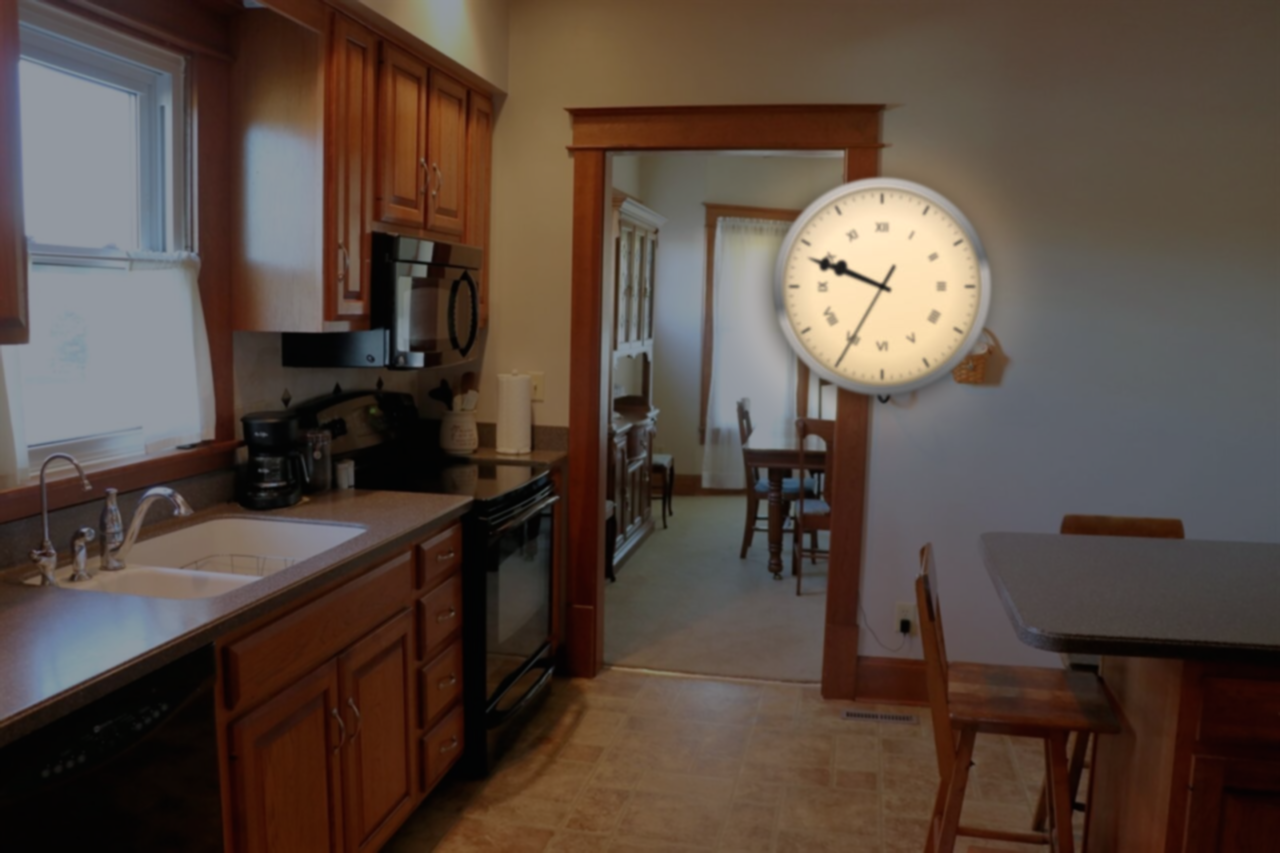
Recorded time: 9:48:35
